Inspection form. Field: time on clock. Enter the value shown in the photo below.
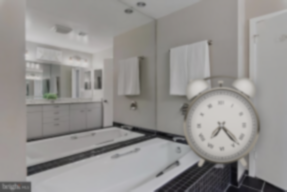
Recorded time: 7:23
